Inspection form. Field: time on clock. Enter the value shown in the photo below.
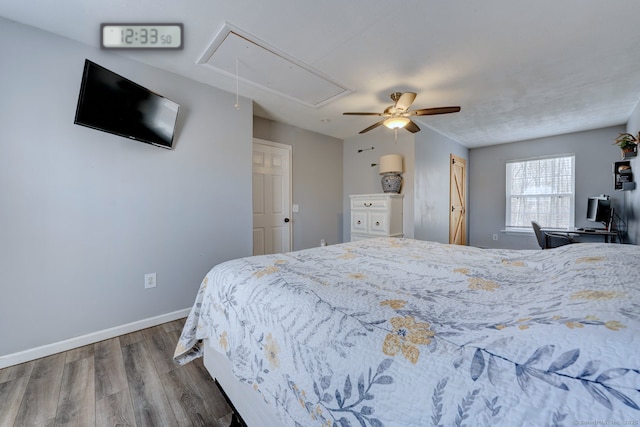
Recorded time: 12:33
